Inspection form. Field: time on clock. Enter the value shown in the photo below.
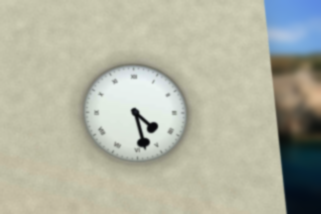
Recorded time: 4:28
